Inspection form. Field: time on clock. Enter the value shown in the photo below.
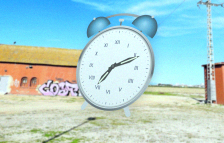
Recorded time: 7:11
